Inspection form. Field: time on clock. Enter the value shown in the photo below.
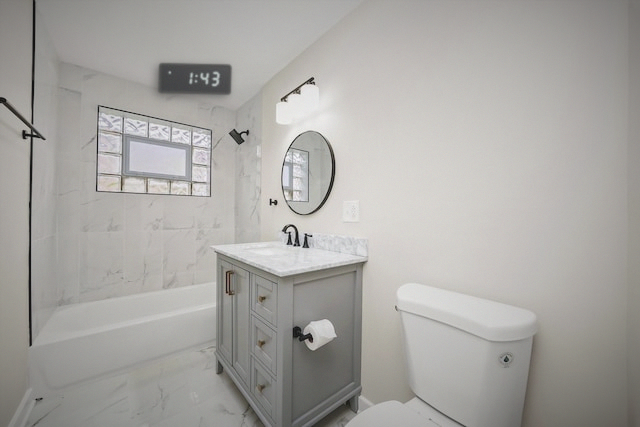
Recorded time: 1:43
